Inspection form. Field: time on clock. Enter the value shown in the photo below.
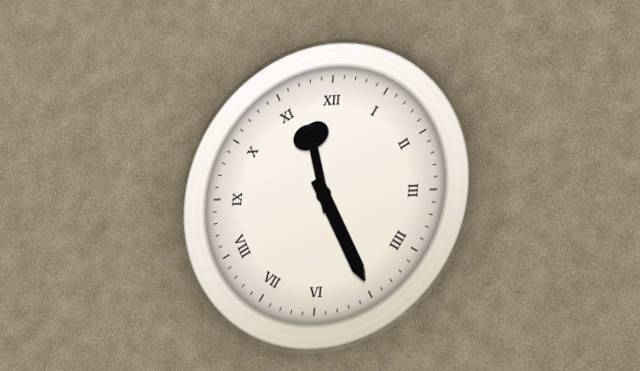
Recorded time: 11:25
